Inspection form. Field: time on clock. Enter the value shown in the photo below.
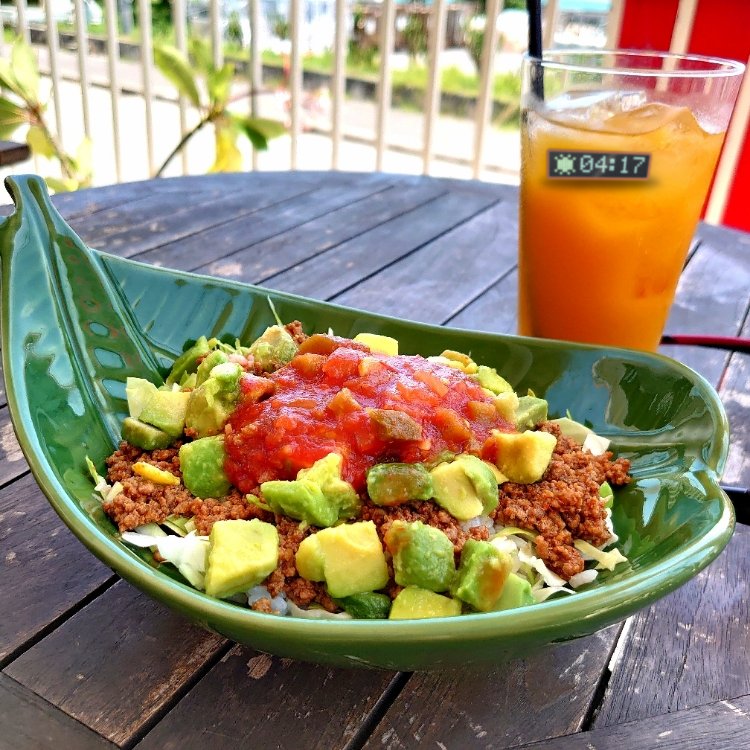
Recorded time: 4:17
